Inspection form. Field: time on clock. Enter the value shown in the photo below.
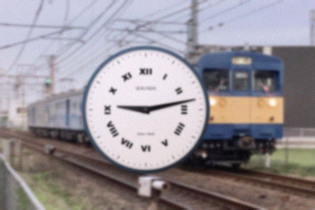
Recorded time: 9:13
